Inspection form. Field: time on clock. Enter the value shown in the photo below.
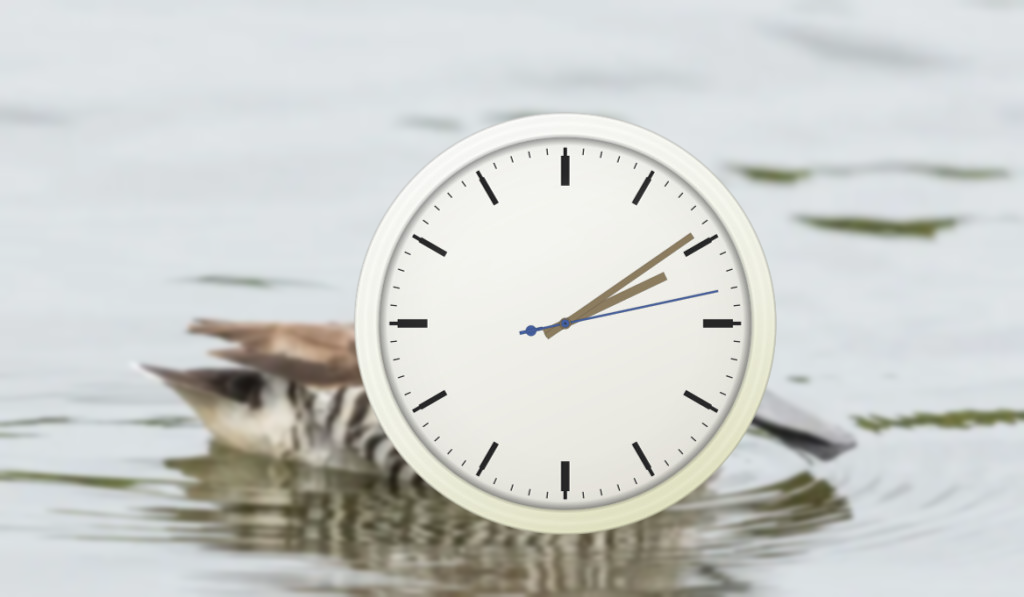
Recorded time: 2:09:13
